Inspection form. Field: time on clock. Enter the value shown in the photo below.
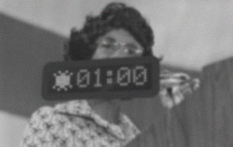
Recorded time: 1:00
